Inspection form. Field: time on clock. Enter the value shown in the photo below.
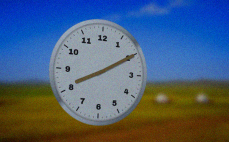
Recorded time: 8:10
